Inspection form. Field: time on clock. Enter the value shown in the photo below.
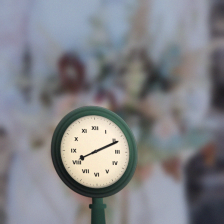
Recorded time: 8:11
